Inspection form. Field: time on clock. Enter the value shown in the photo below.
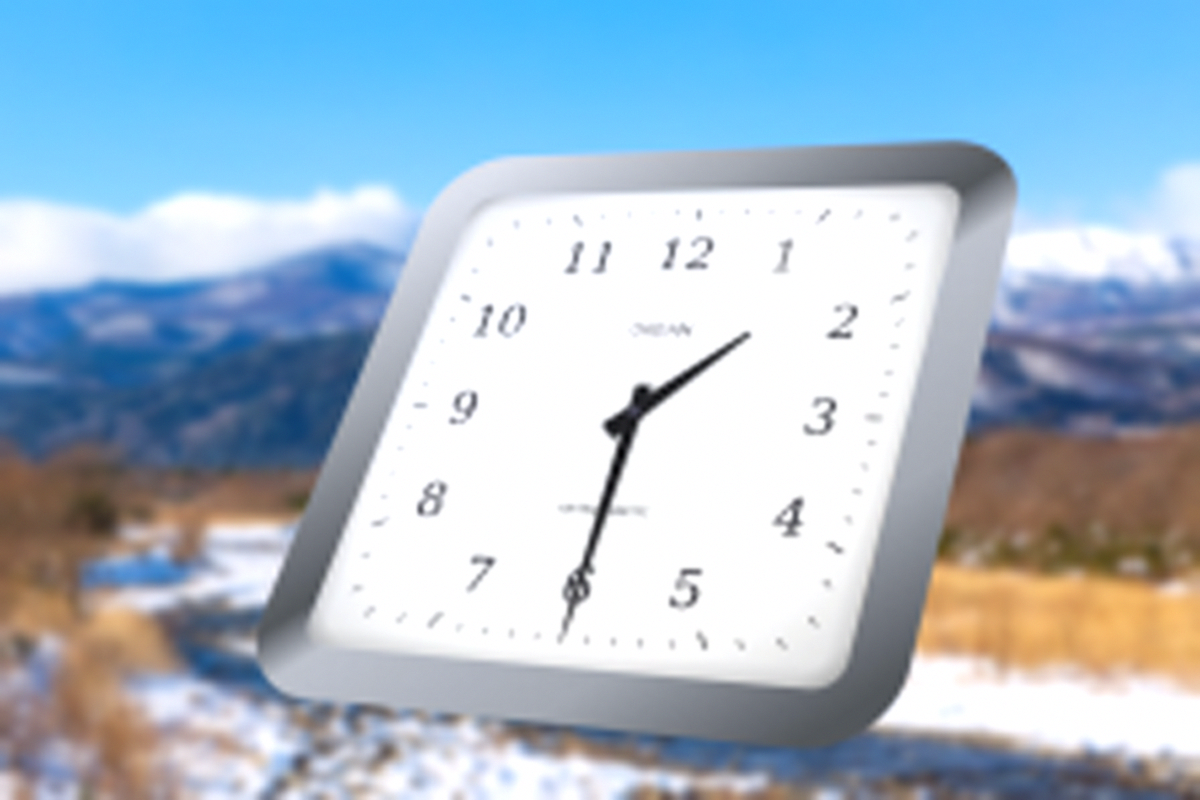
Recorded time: 1:30
